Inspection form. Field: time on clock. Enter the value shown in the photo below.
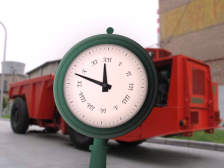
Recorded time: 11:48
